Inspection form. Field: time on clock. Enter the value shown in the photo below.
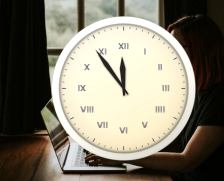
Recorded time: 11:54
